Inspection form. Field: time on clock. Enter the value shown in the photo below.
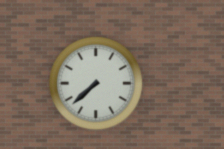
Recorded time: 7:38
